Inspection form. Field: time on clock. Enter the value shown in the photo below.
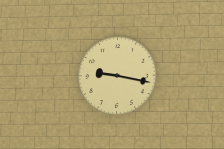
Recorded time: 9:17
